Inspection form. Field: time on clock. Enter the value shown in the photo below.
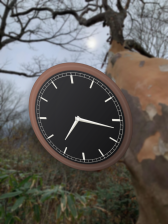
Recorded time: 7:17
